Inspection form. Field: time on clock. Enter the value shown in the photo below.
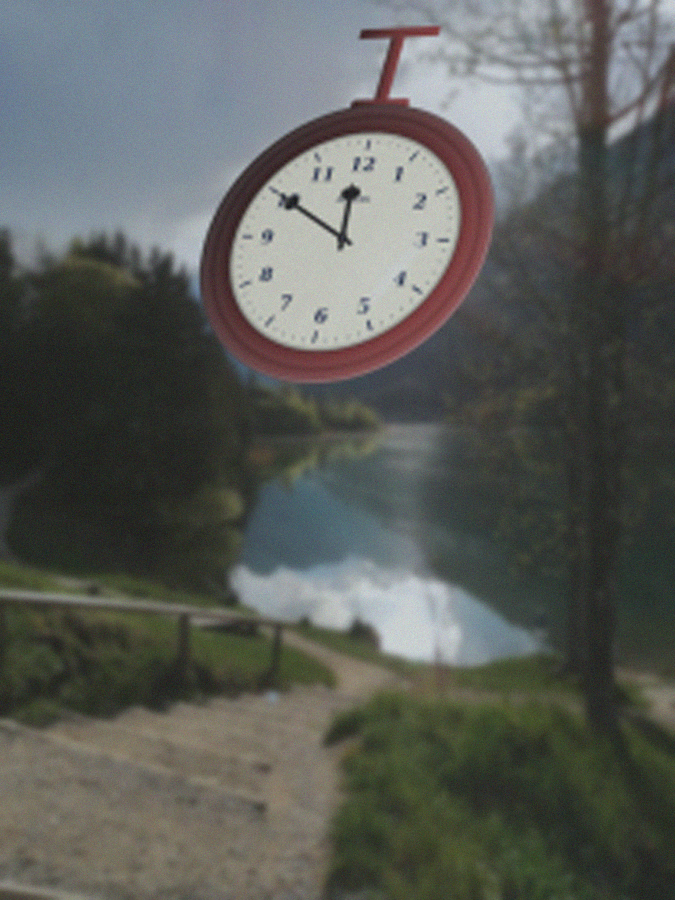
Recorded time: 11:50
